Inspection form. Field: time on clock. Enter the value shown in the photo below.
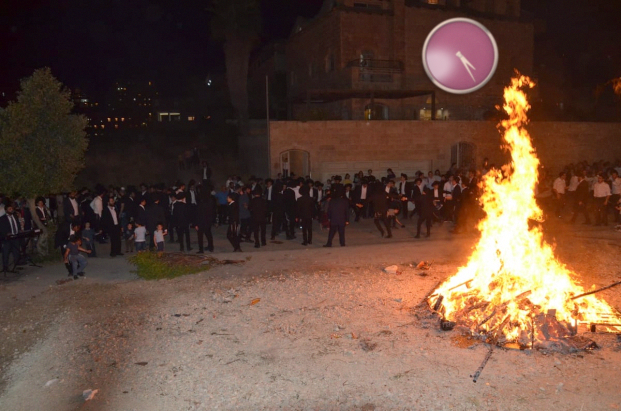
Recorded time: 4:25
